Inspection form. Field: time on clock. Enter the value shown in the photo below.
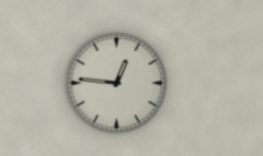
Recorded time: 12:46
